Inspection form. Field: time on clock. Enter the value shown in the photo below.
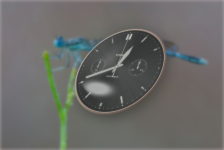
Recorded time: 12:41
